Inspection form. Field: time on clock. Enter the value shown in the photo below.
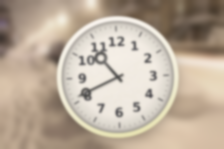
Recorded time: 10:41
